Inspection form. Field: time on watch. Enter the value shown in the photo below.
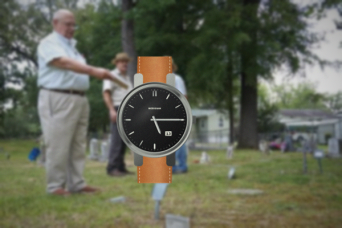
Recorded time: 5:15
